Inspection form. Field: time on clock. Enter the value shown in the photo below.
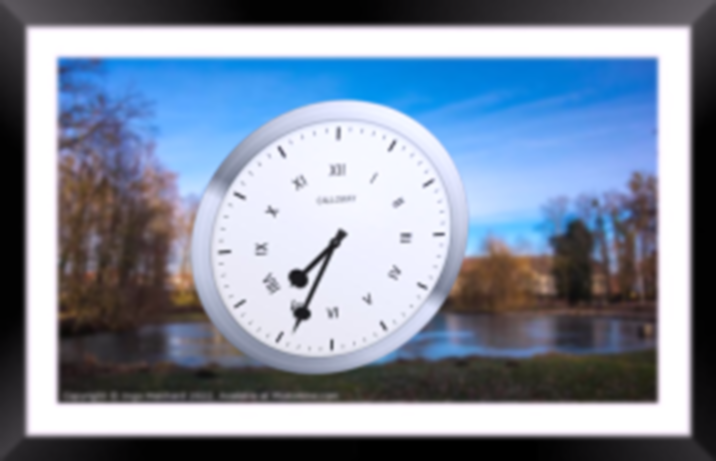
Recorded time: 7:34
